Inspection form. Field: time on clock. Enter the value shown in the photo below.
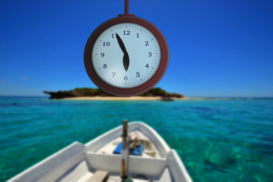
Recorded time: 5:56
